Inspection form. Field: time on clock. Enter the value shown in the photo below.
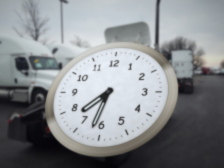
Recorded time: 7:32
